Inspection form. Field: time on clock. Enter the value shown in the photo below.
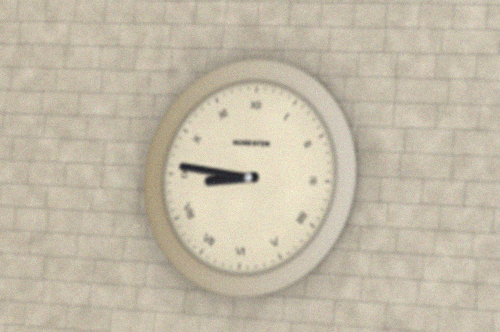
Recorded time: 8:46
